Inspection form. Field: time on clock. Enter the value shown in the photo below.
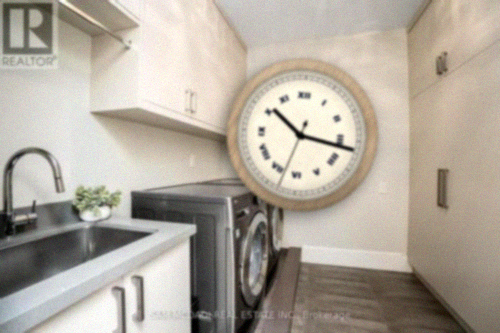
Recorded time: 10:16:33
